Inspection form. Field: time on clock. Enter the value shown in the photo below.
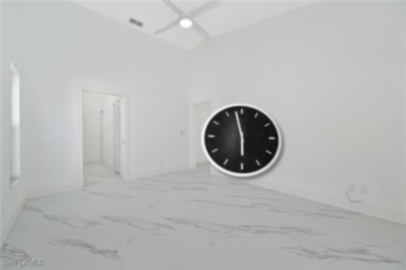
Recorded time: 5:58
